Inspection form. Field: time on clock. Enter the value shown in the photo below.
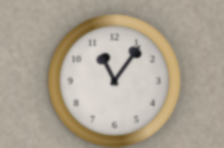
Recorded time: 11:06
